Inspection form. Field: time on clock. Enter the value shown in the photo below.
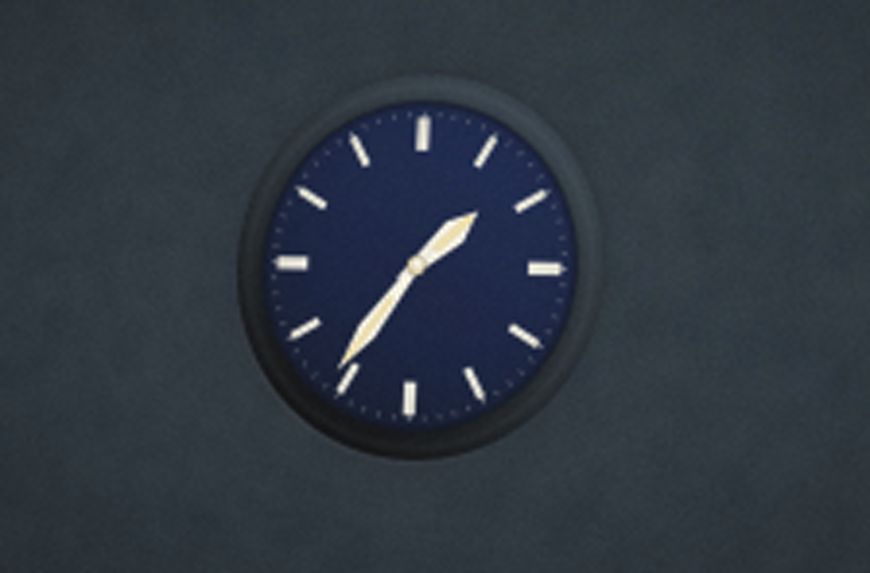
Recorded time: 1:36
